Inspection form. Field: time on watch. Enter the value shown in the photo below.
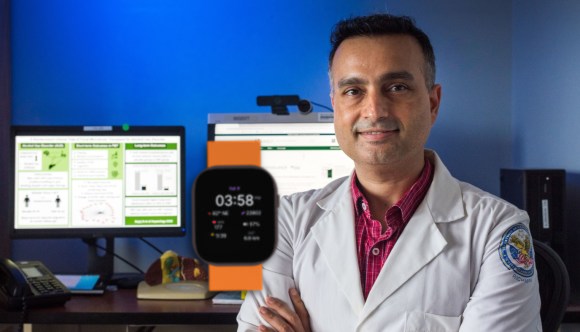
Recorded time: 3:58
